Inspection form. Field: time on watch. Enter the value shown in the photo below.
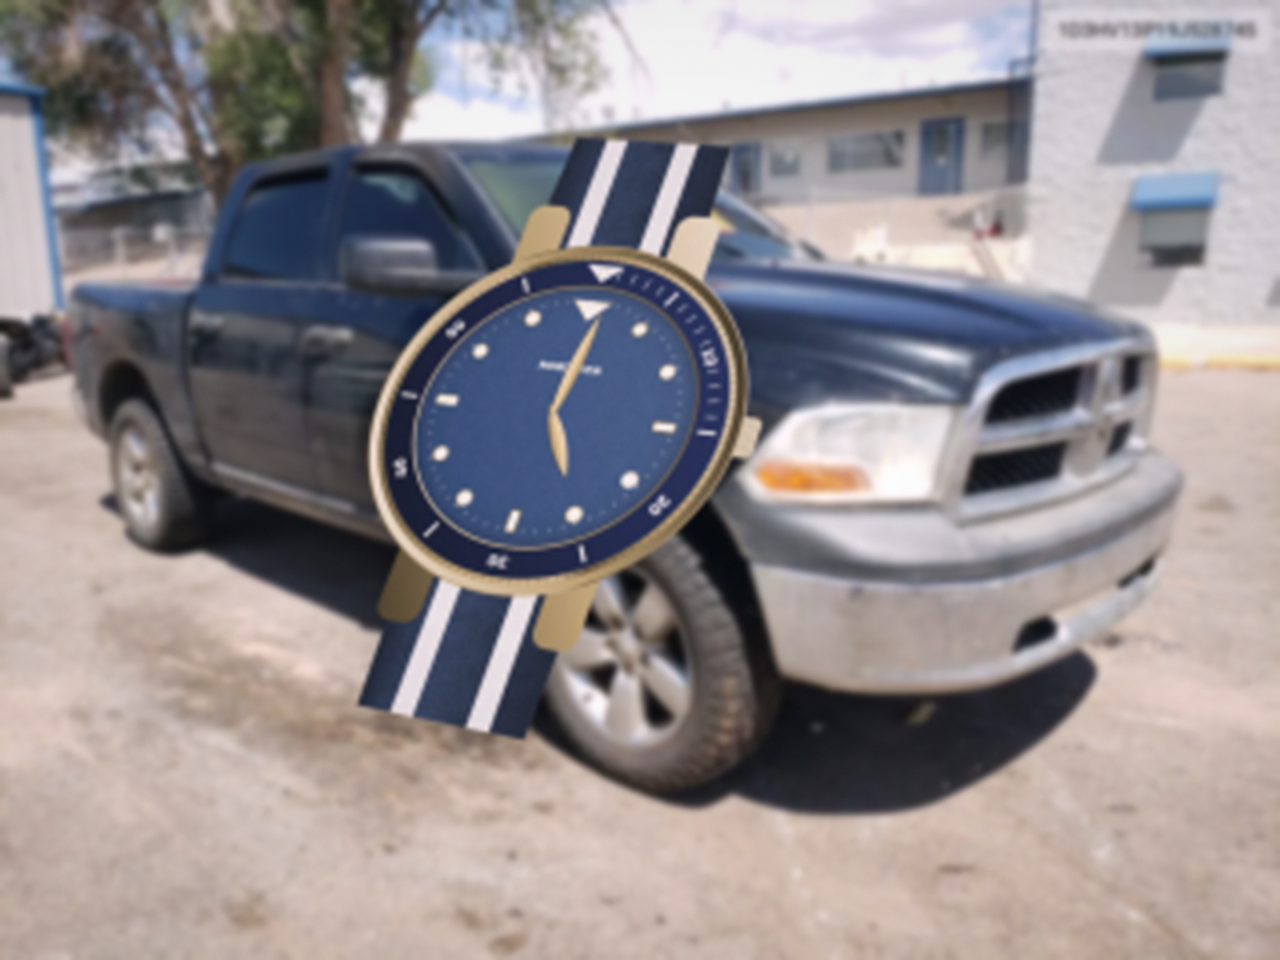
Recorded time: 5:01
